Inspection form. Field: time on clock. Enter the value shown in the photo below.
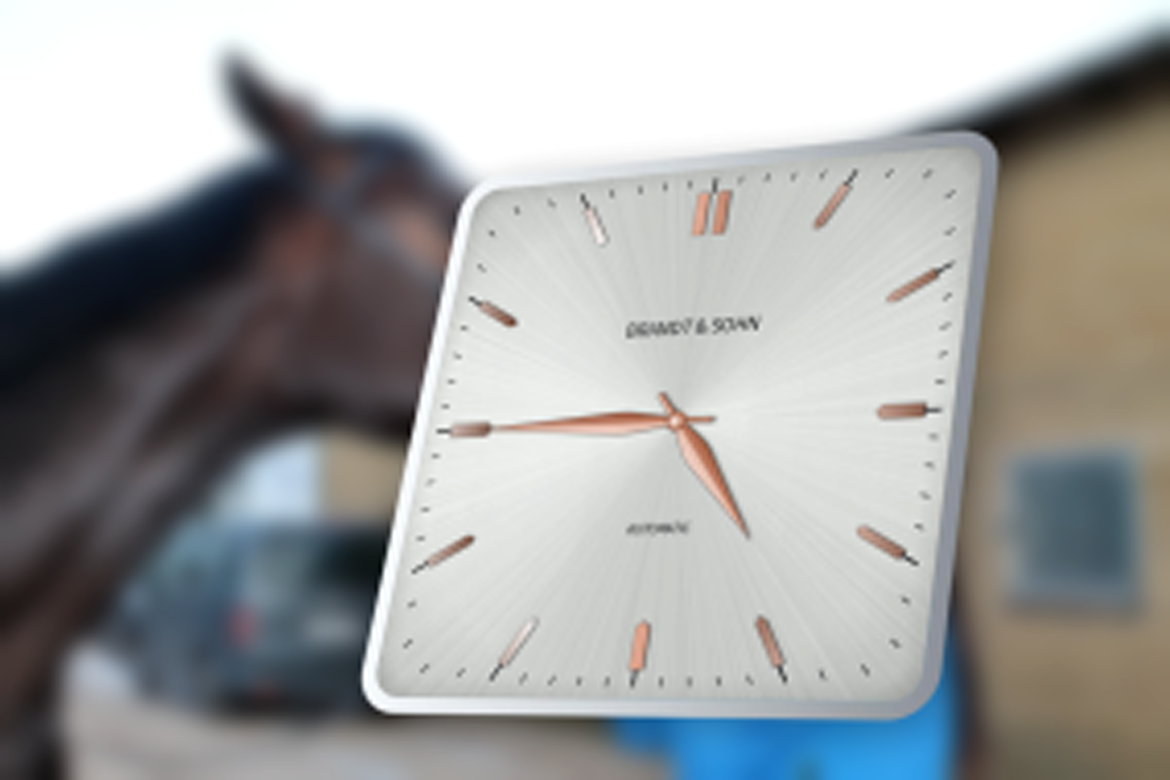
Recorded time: 4:45
